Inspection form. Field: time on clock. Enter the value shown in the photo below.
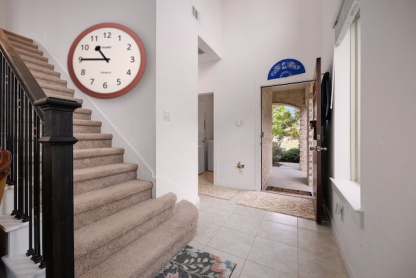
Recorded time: 10:45
